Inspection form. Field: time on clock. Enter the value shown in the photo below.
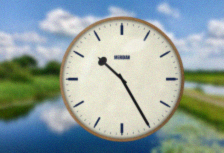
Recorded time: 10:25
